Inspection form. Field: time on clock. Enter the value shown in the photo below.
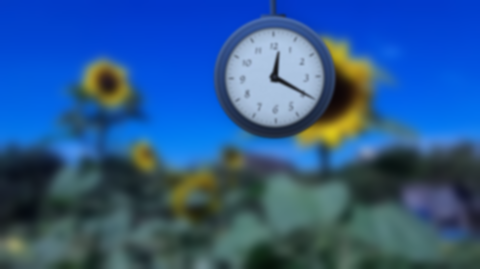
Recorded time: 12:20
